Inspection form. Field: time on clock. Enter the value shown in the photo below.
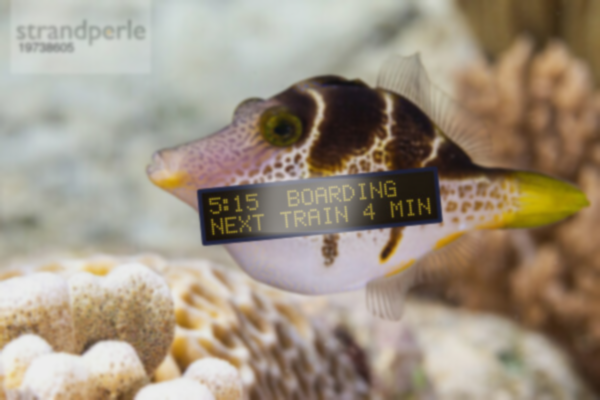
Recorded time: 5:15
